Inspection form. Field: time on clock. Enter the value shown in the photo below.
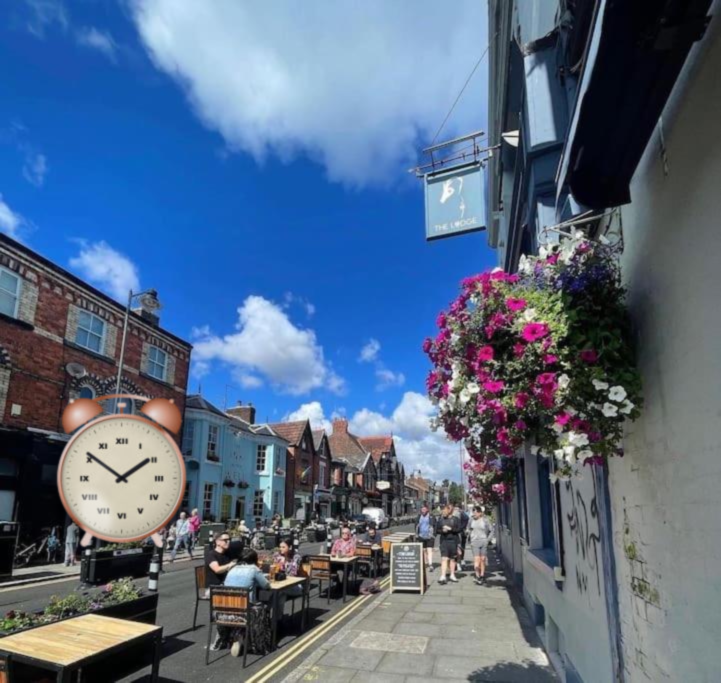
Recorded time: 1:51
